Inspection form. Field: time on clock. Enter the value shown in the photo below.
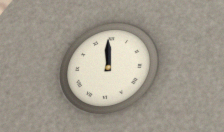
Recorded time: 11:59
